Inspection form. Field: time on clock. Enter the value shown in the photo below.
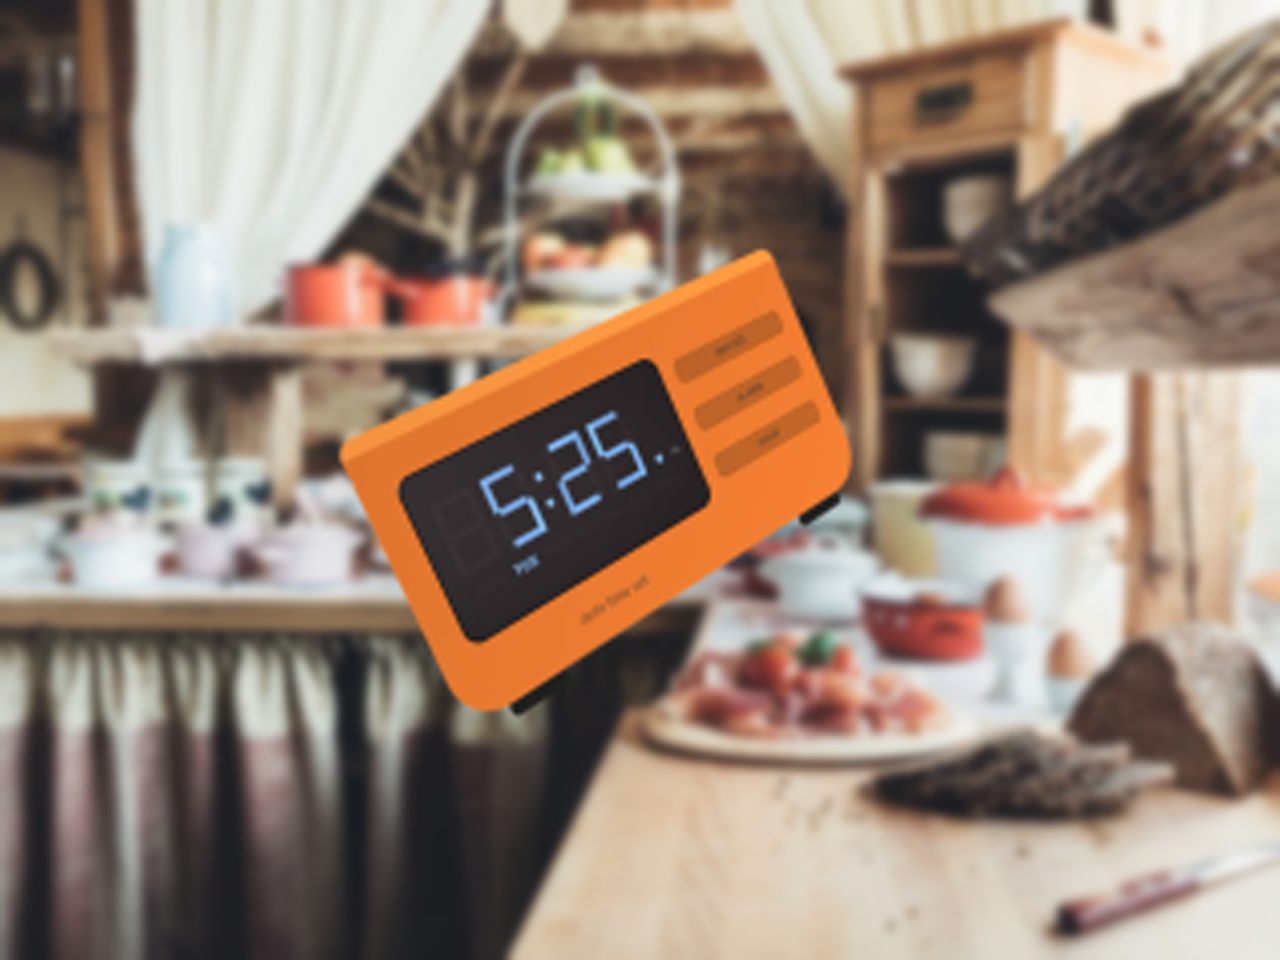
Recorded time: 5:25
